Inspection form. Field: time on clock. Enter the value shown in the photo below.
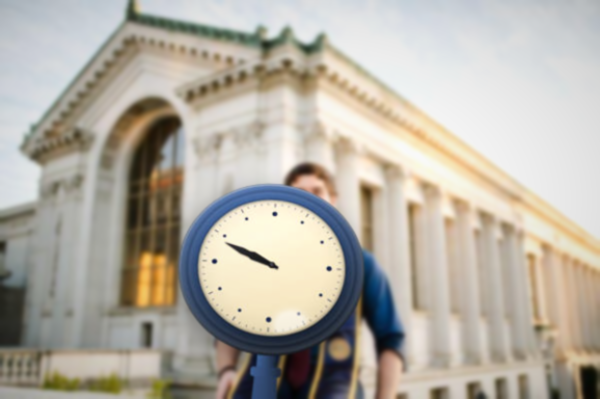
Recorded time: 9:49
